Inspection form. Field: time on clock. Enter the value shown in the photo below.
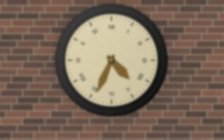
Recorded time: 4:34
